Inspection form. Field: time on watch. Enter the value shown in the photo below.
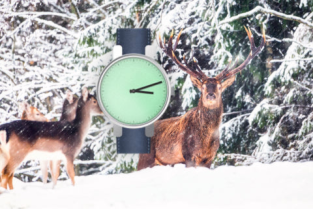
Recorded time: 3:12
